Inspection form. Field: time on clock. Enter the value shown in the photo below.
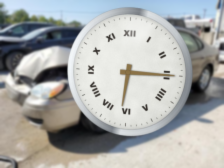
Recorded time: 6:15
